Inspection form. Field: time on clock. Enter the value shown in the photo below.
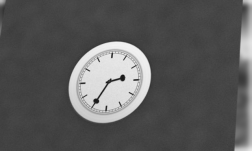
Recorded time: 2:35
